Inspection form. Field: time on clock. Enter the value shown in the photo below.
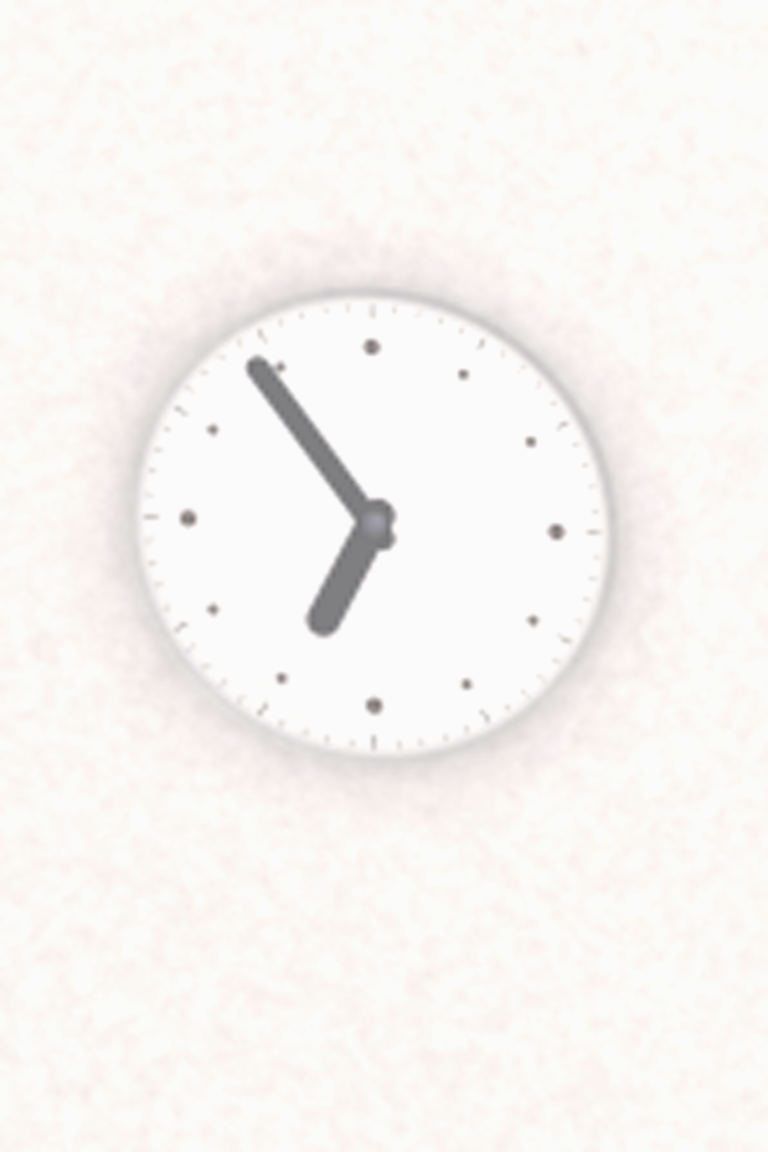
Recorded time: 6:54
